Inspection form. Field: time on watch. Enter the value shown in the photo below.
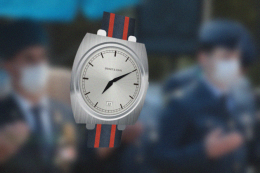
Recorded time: 7:10
